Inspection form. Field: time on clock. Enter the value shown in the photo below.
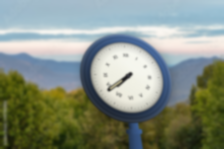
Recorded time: 7:39
